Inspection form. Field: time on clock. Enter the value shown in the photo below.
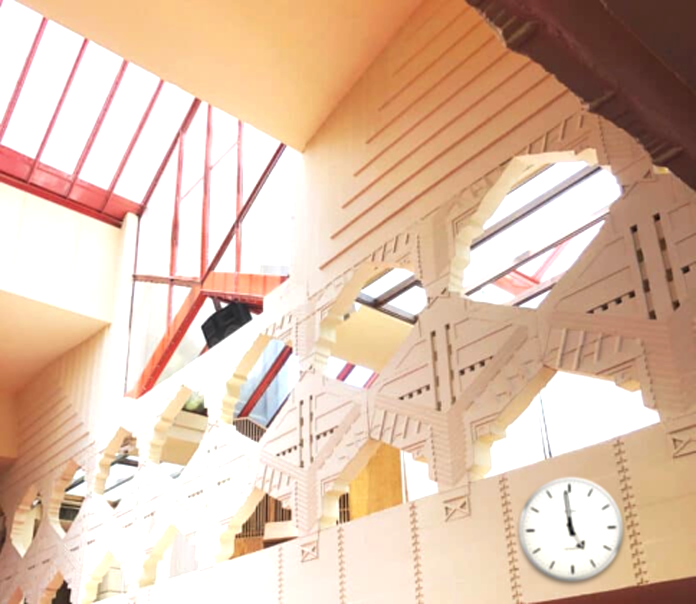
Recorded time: 4:59
